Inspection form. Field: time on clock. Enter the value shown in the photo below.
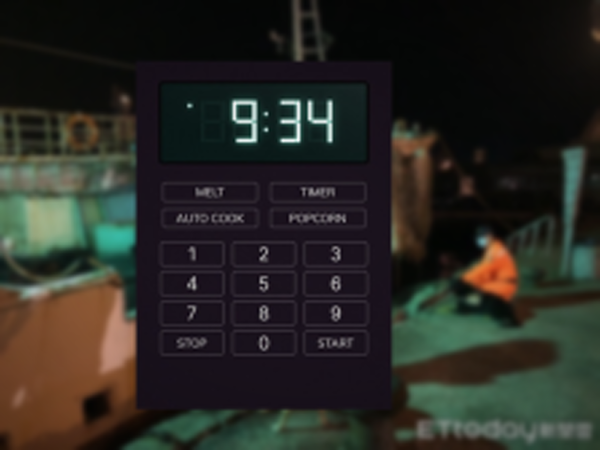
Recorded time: 9:34
